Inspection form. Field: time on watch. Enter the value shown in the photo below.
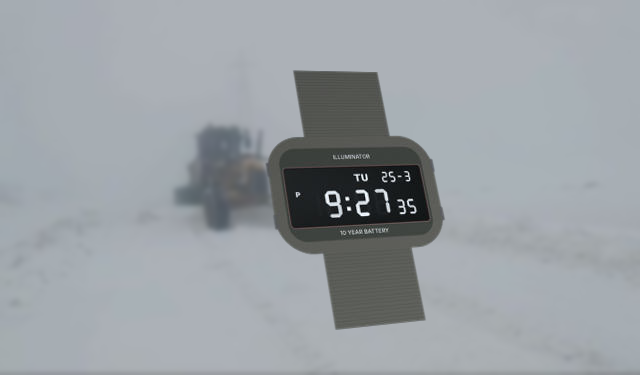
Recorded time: 9:27:35
